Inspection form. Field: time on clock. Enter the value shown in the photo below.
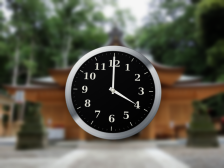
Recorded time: 4:00
